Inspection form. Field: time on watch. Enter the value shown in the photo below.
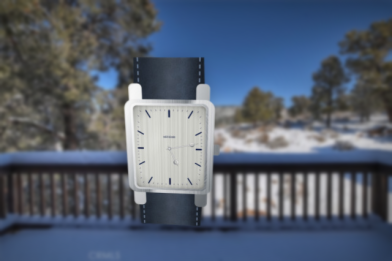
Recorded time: 5:13
